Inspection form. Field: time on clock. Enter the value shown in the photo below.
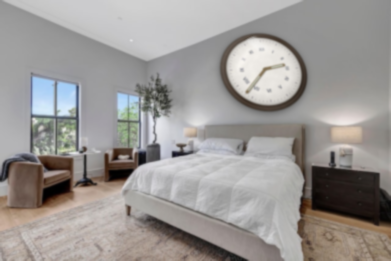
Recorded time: 2:37
